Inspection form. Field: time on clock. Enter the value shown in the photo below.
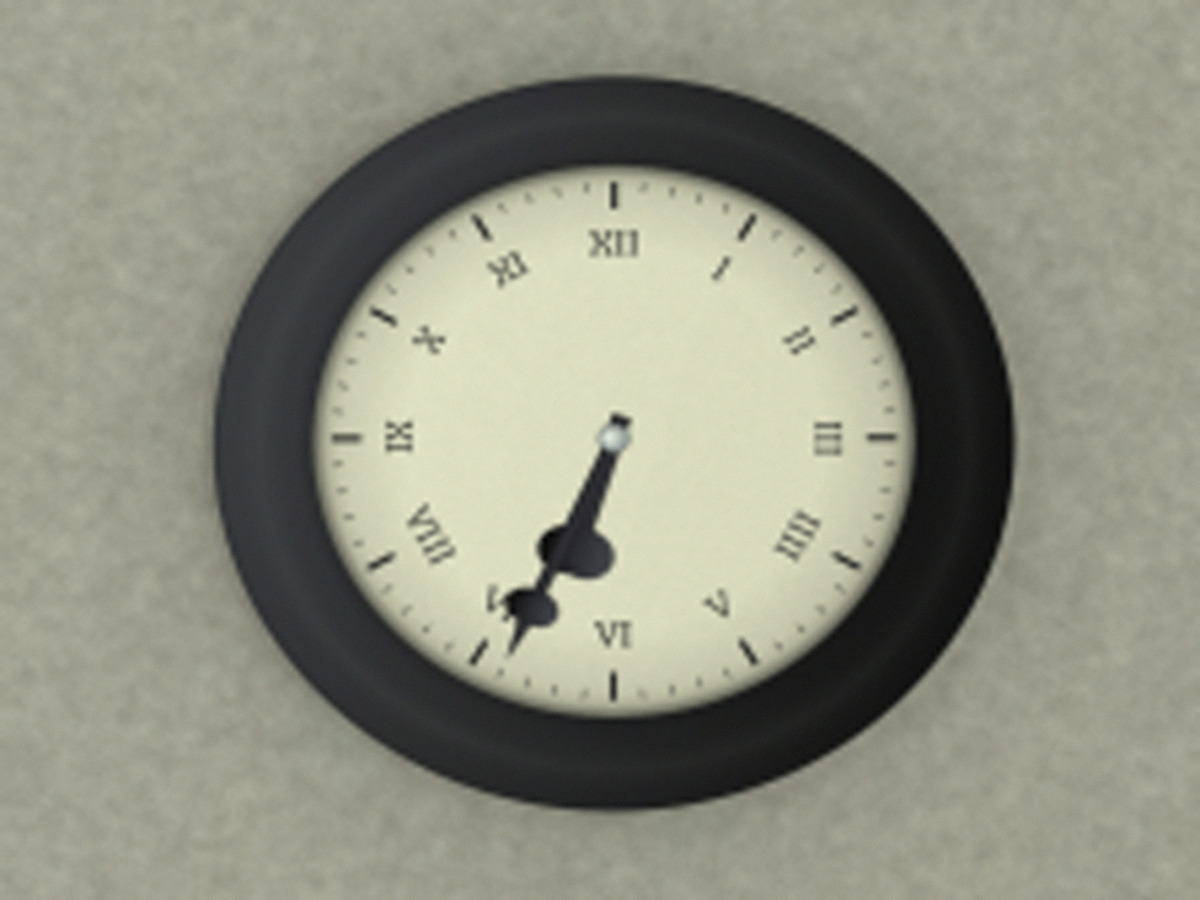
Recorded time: 6:34
